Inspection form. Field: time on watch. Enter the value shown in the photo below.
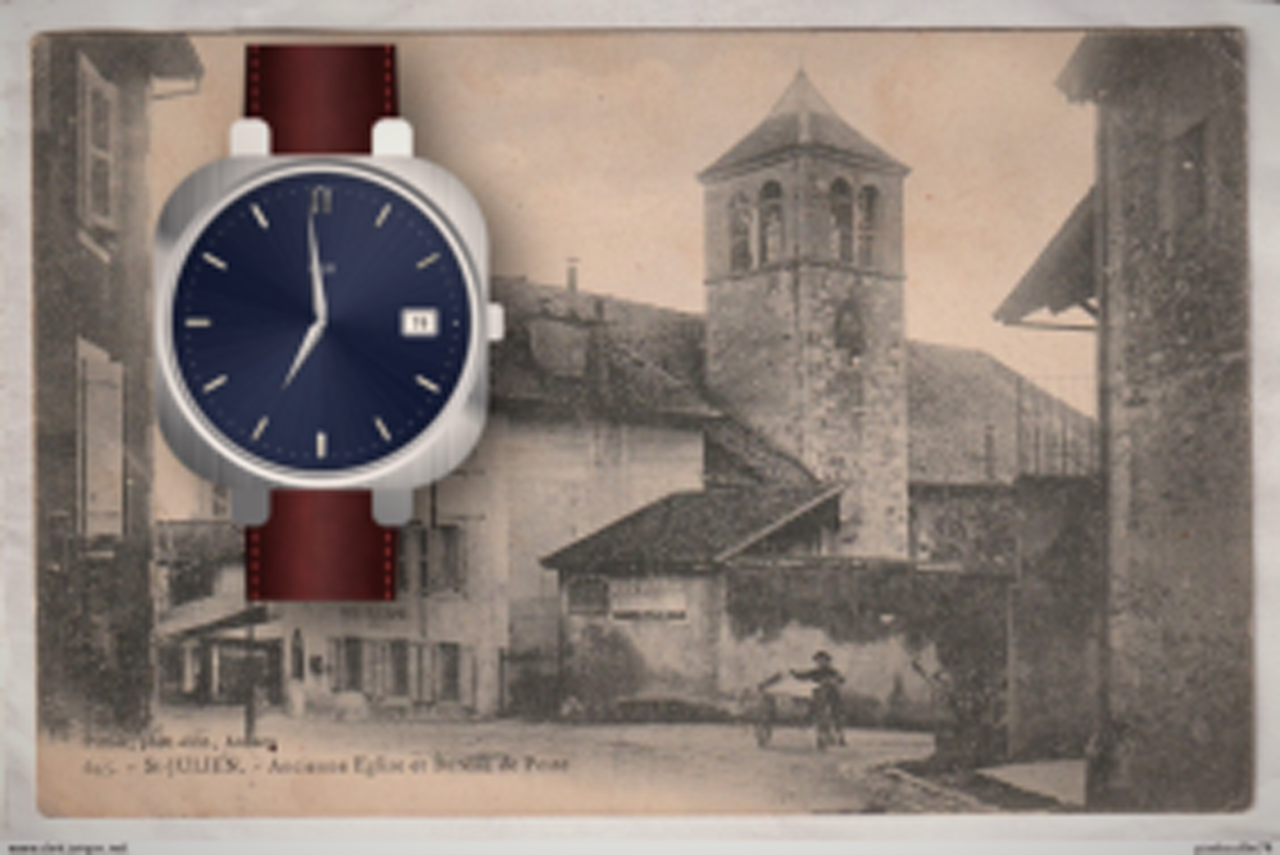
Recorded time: 6:59
